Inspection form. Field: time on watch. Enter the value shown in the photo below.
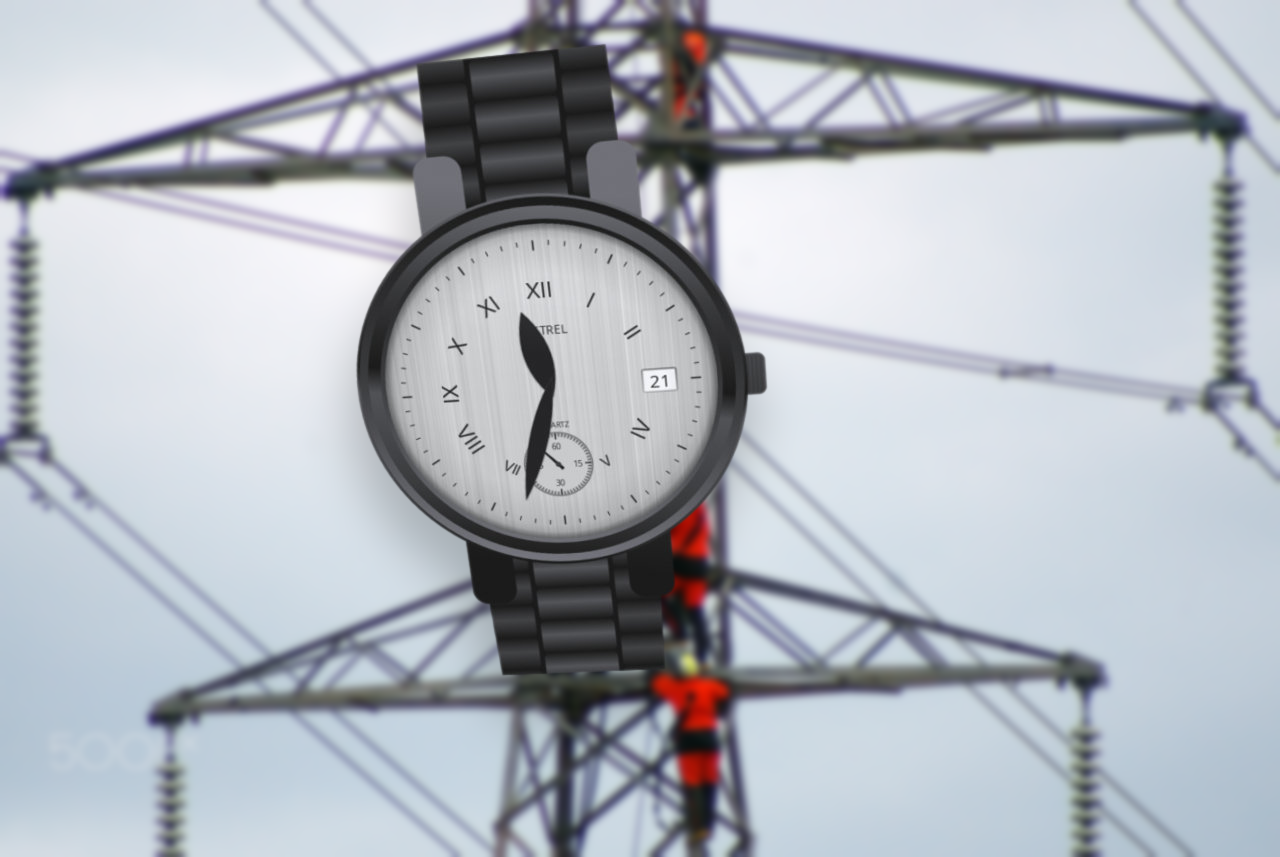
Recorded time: 11:32:53
